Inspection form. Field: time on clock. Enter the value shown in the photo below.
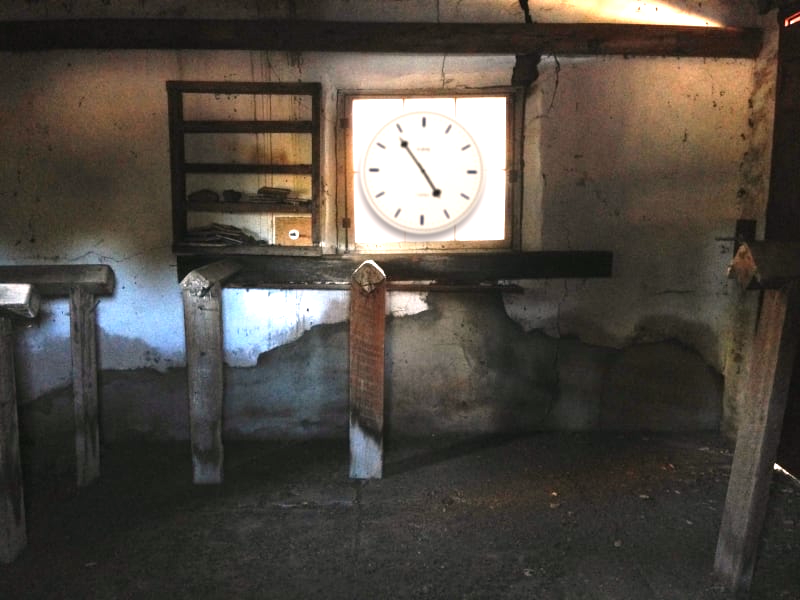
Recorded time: 4:54
